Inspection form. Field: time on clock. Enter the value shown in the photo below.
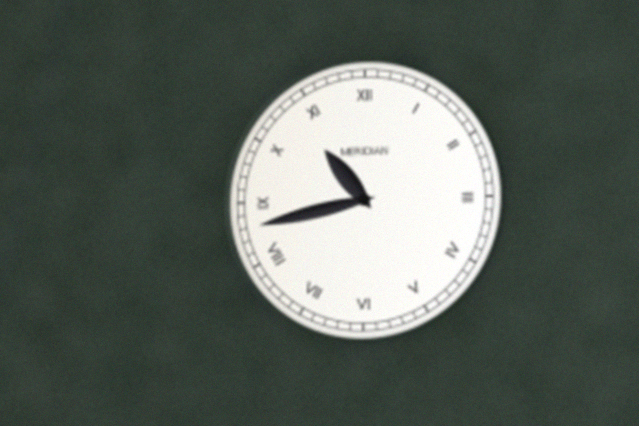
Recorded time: 10:43
